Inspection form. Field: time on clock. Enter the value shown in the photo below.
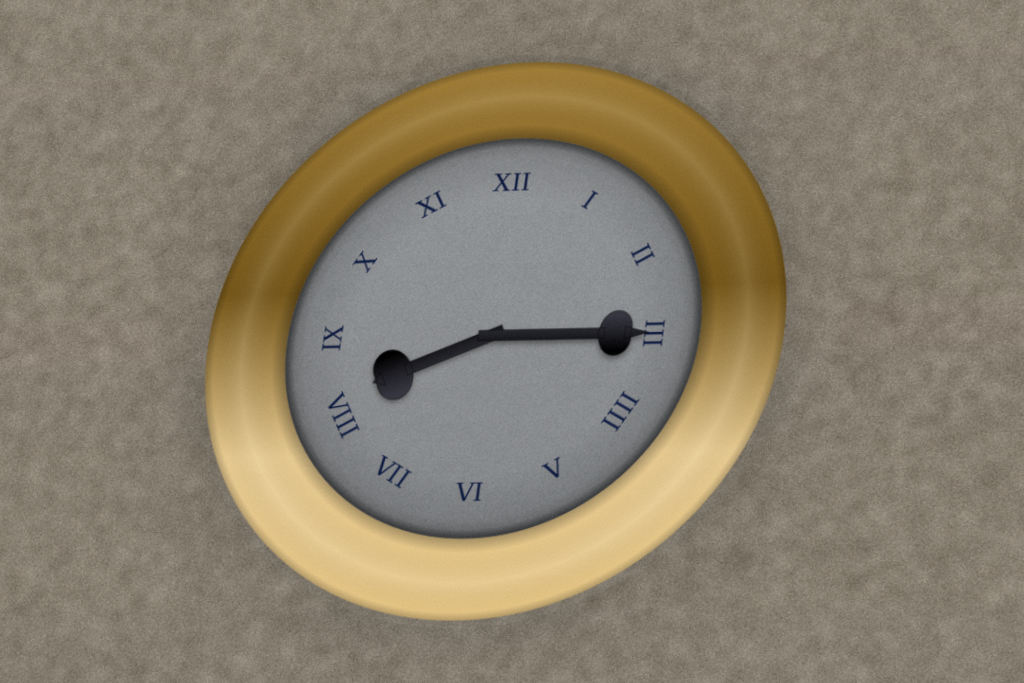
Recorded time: 8:15
